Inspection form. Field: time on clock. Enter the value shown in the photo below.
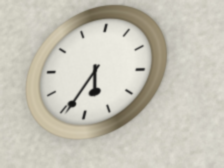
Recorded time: 5:34
